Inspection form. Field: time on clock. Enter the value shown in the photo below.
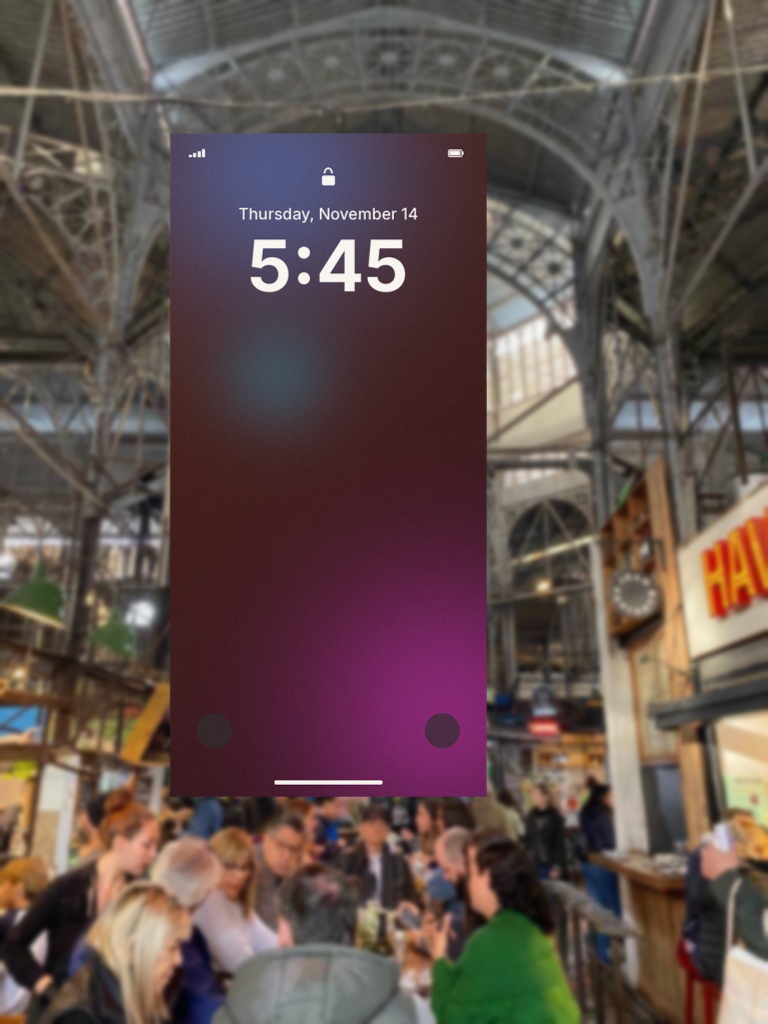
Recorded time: 5:45
